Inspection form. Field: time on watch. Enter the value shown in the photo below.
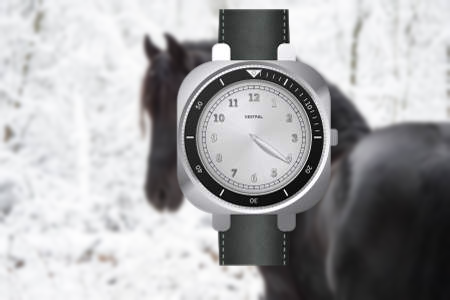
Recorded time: 4:21
